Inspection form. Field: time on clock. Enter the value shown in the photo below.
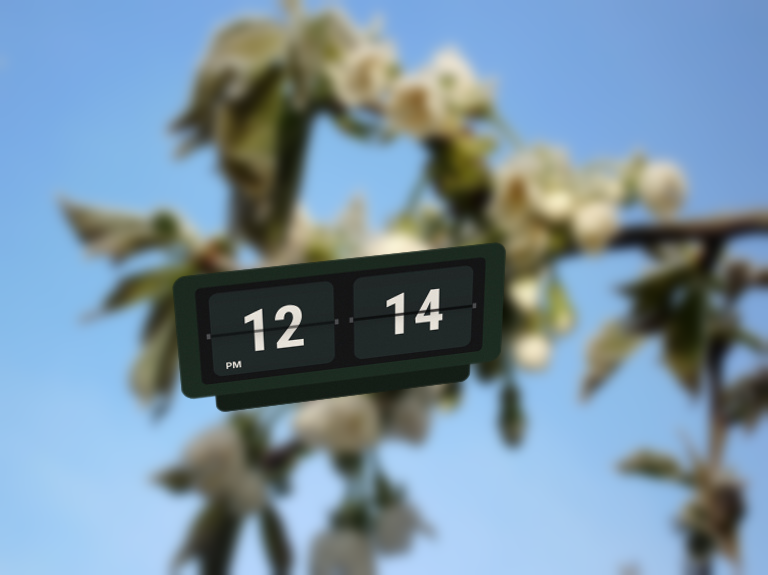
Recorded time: 12:14
